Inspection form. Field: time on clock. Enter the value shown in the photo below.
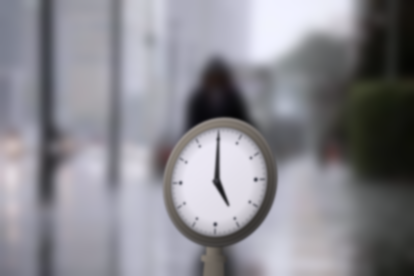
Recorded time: 5:00
